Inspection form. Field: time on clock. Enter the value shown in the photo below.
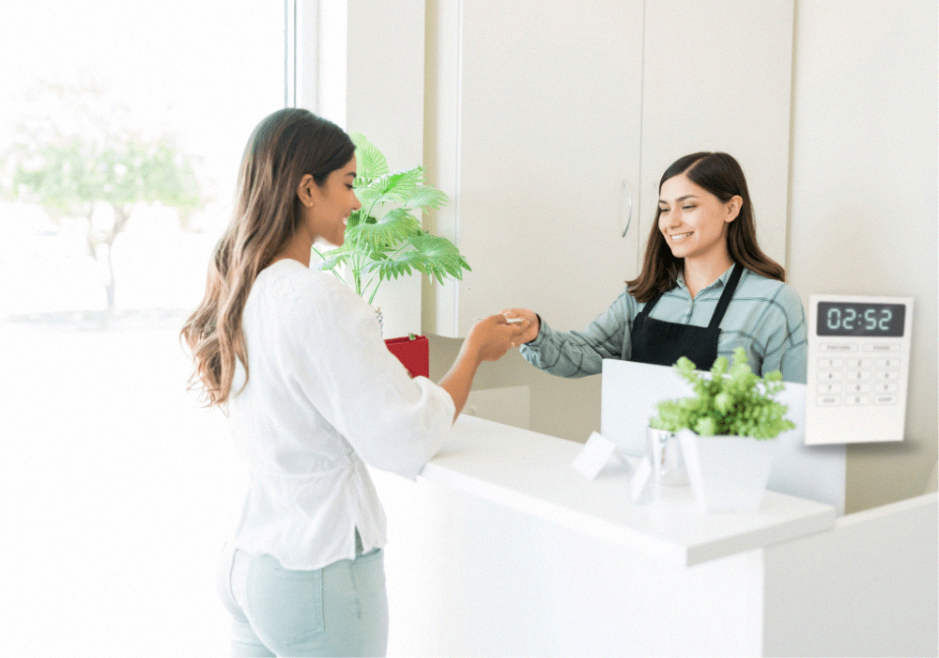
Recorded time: 2:52
